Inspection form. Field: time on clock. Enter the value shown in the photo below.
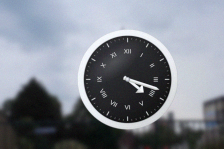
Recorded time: 4:18
